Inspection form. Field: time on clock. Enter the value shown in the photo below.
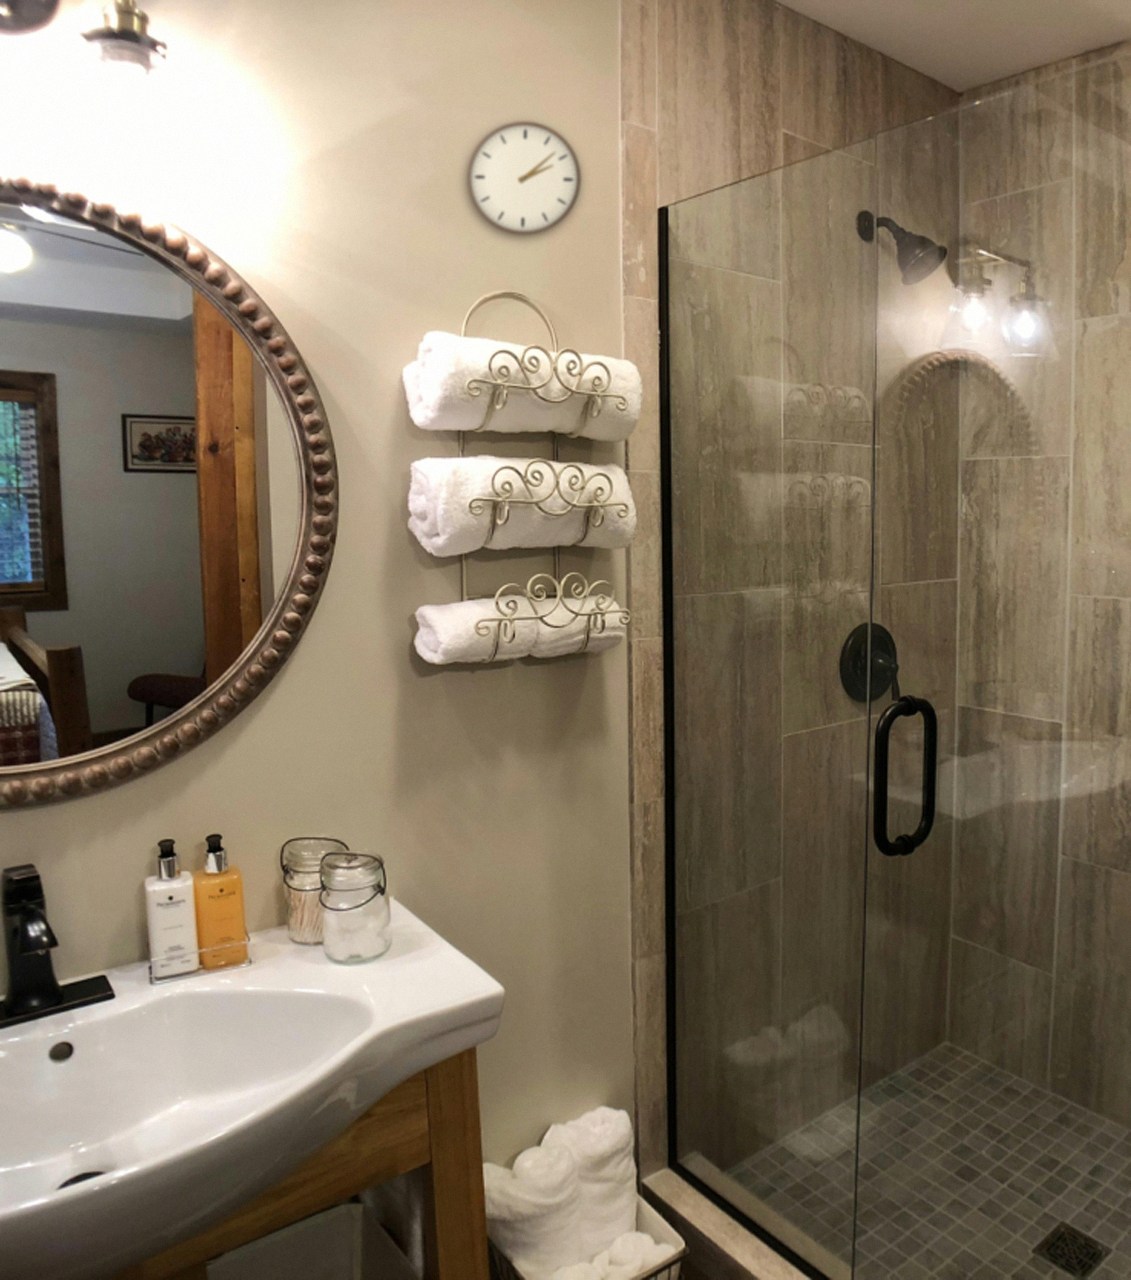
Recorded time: 2:08
